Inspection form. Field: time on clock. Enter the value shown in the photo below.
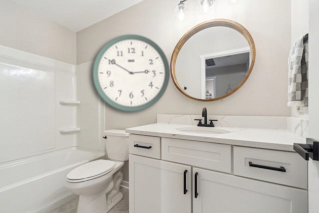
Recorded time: 2:50
